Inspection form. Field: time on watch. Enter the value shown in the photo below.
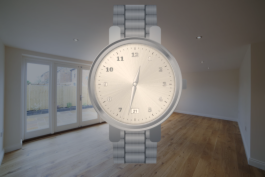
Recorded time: 12:32
